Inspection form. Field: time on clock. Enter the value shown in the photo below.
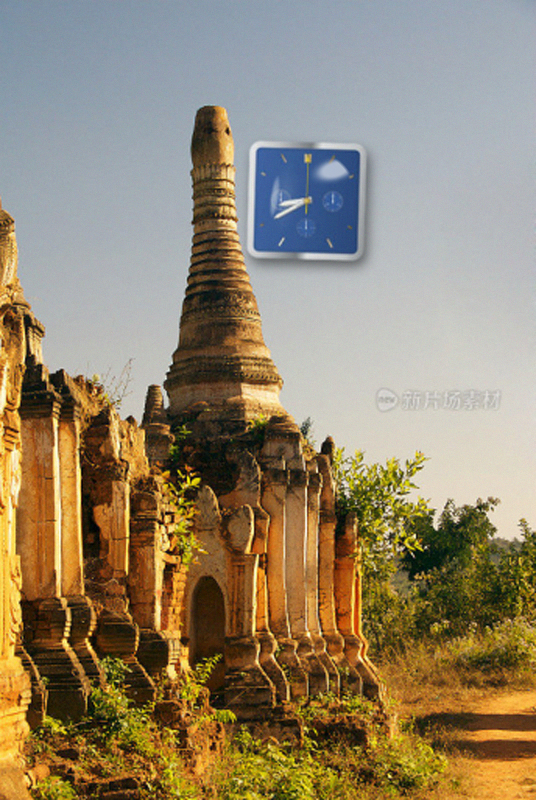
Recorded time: 8:40
